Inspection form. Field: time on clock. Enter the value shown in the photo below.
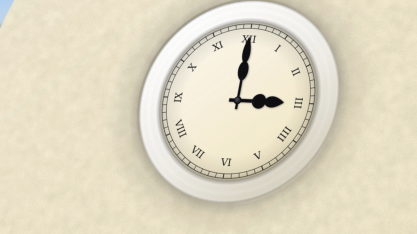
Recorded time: 3:00
